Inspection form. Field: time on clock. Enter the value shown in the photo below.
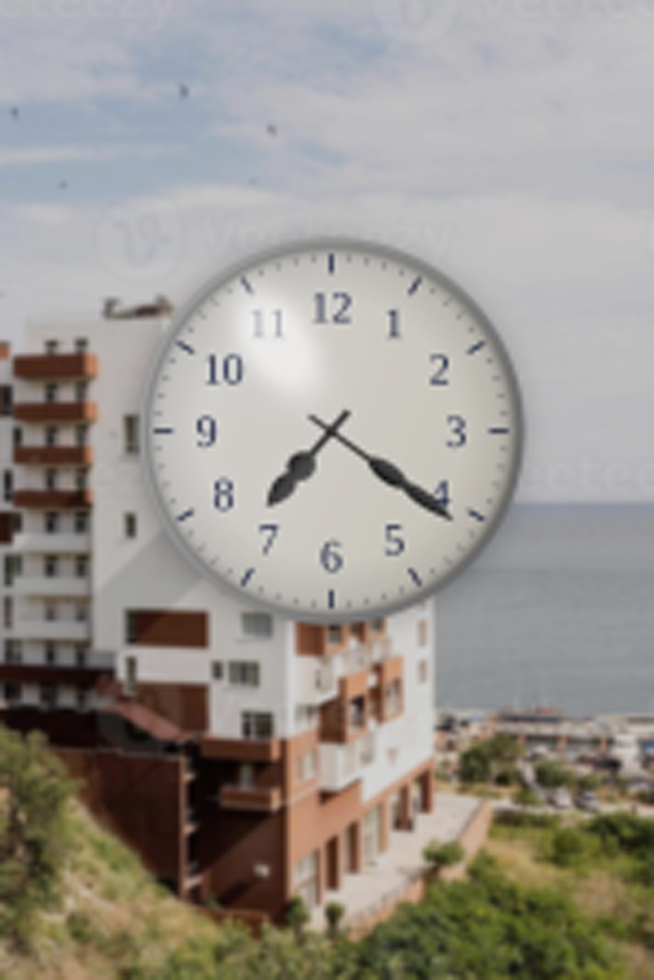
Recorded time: 7:21
